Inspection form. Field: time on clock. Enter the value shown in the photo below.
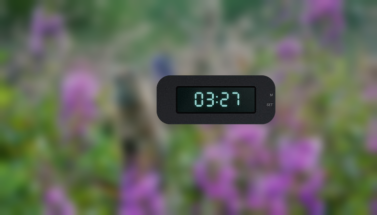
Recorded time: 3:27
